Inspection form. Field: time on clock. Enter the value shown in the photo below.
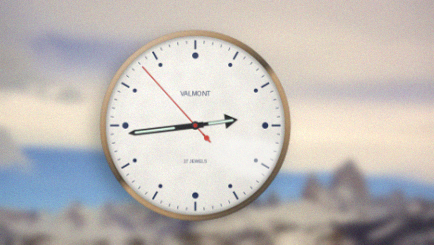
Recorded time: 2:43:53
